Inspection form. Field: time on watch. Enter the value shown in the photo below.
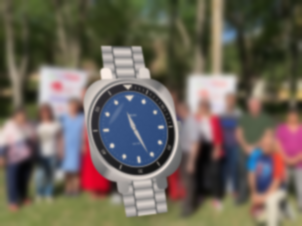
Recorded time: 11:26
